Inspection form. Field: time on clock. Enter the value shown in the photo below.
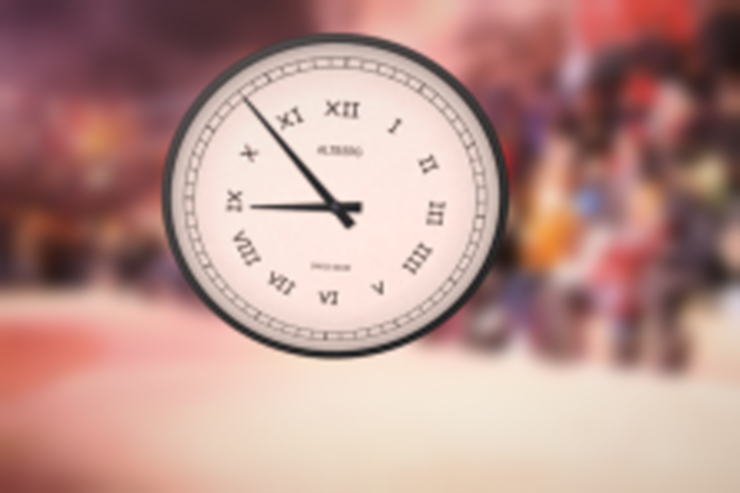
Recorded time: 8:53
